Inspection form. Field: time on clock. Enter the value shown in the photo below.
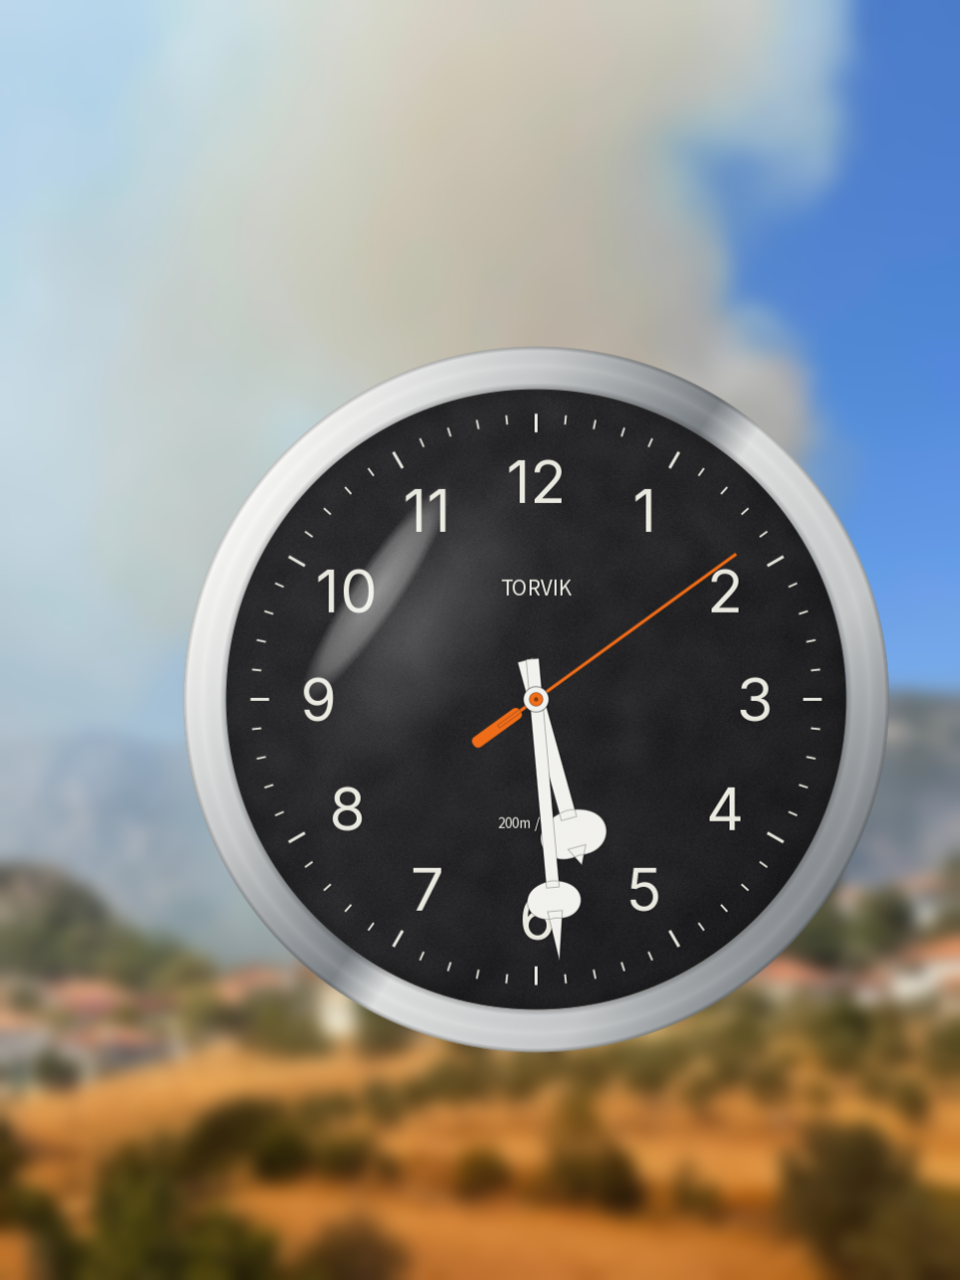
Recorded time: 5:29:09
